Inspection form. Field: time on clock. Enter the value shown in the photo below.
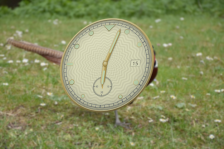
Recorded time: 6:03
